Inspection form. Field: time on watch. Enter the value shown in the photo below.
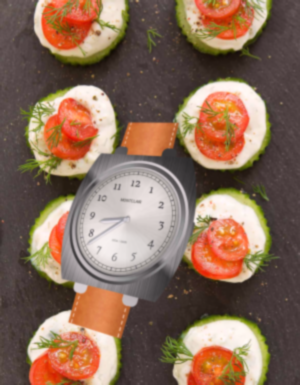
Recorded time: 8:38
